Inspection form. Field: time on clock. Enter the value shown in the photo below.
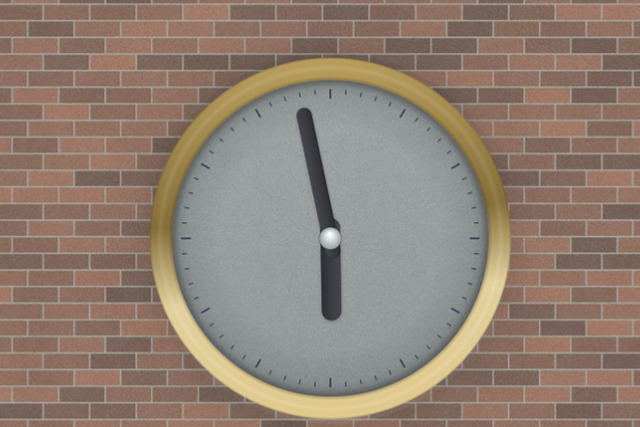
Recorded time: 5:58
